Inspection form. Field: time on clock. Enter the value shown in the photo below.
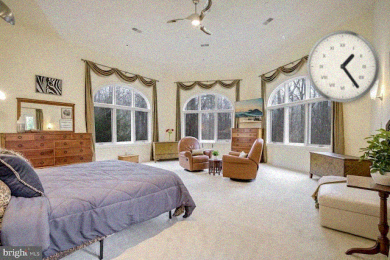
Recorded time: 1:24
